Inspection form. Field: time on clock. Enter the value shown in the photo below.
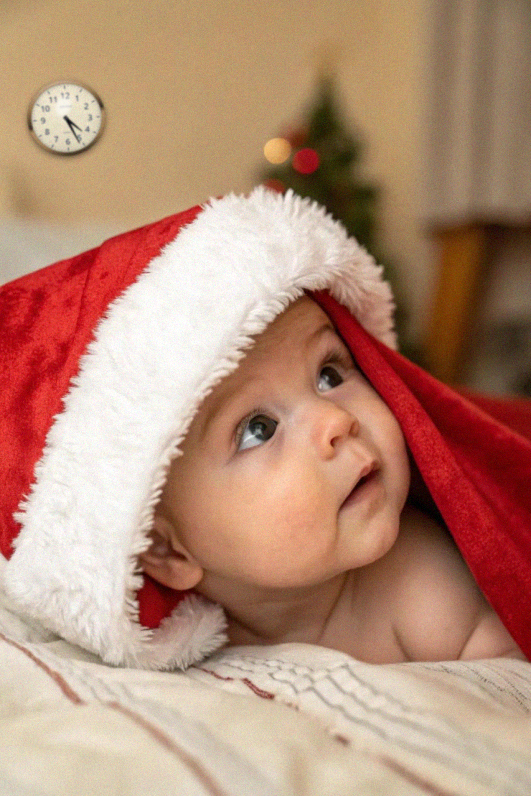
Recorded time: 4:26
